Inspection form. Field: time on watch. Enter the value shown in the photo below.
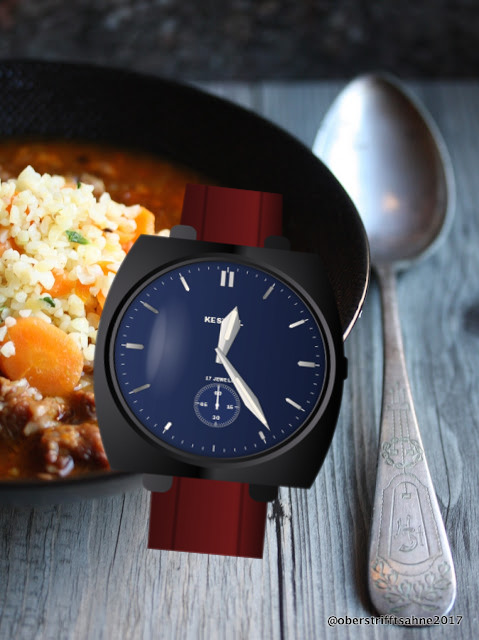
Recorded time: 12:24
